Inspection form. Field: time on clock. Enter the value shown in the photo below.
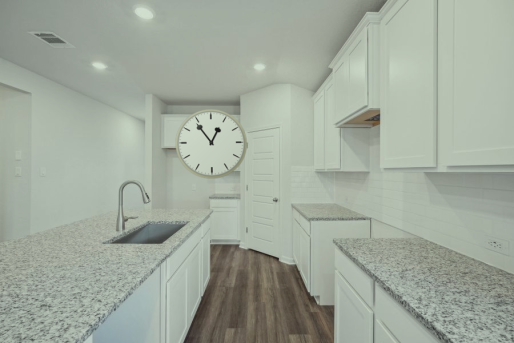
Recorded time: 12:54
